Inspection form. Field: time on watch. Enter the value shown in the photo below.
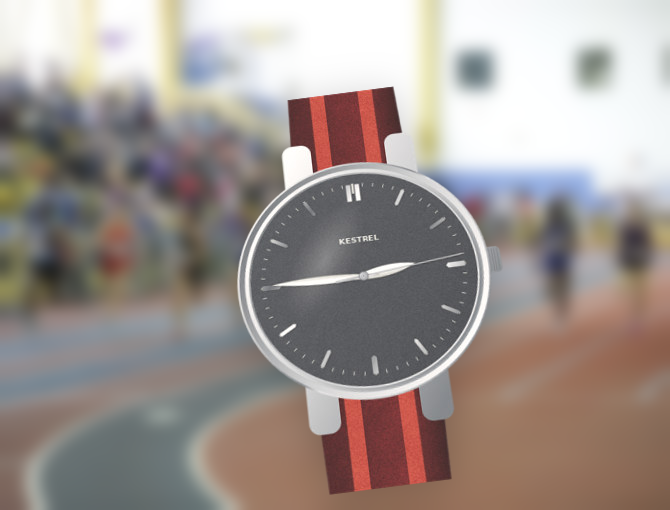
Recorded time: 2:45:14
